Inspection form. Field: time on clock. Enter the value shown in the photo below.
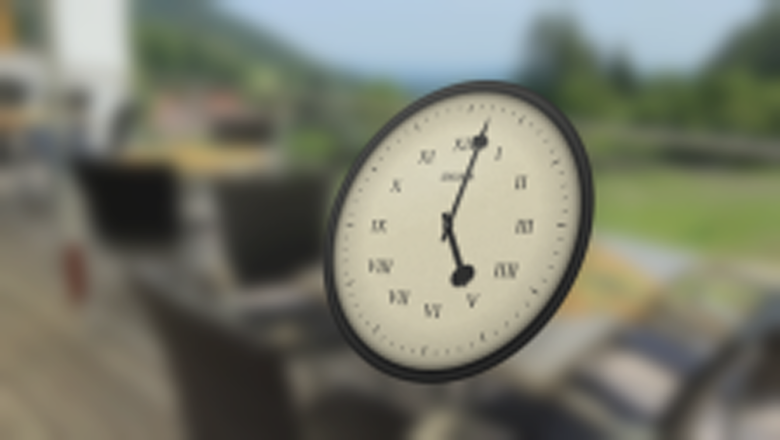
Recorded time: 5:02
